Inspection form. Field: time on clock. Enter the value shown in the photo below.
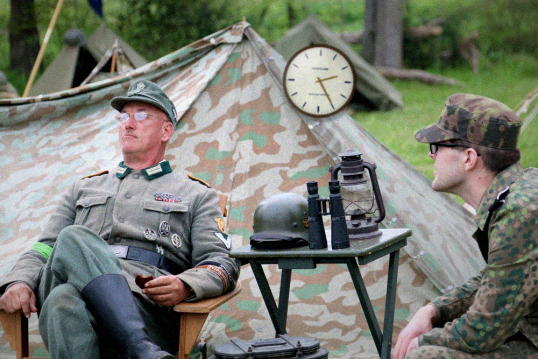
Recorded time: 2:25
